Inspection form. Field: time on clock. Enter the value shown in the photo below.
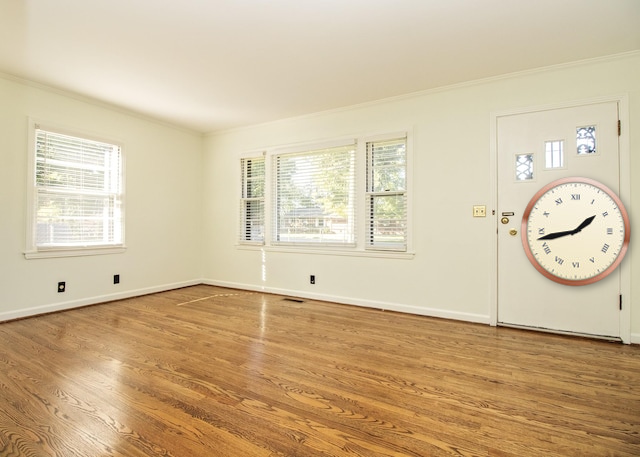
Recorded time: 1:43
